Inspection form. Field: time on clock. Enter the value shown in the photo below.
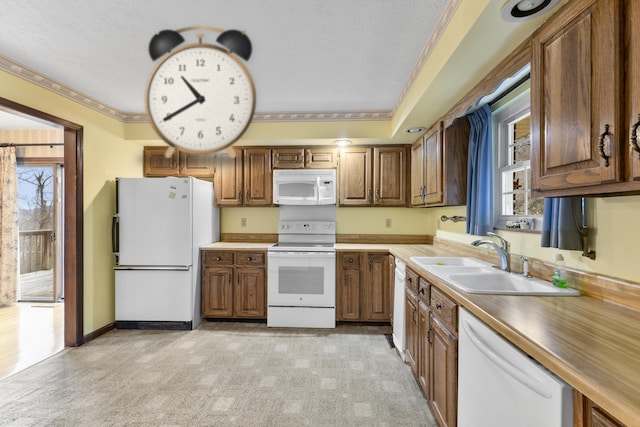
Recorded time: 10:40
